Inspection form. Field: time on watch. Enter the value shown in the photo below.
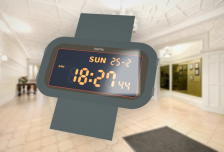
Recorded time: 18:27:44
